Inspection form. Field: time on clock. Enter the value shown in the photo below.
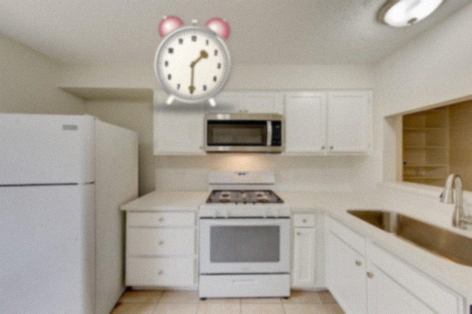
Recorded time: 1:30
